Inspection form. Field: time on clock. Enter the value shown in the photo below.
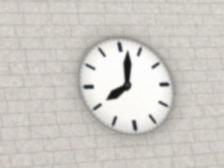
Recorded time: 8:02
